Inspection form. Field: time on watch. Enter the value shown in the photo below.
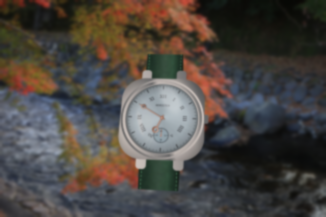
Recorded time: 6:50
